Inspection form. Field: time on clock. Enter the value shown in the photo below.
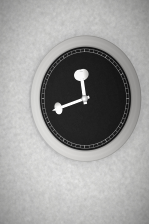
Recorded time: 11:42
